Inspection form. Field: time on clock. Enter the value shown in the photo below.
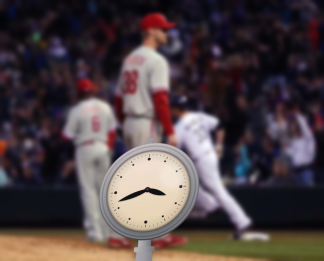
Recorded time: 3:42
